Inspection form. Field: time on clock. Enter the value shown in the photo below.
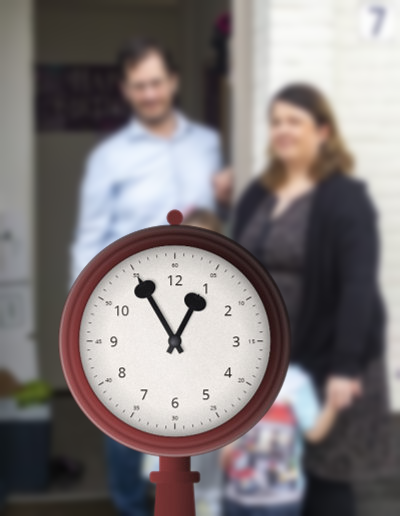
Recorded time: 12:55
